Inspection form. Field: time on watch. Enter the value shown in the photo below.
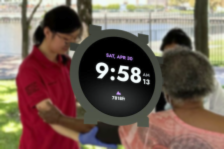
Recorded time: 9:58
